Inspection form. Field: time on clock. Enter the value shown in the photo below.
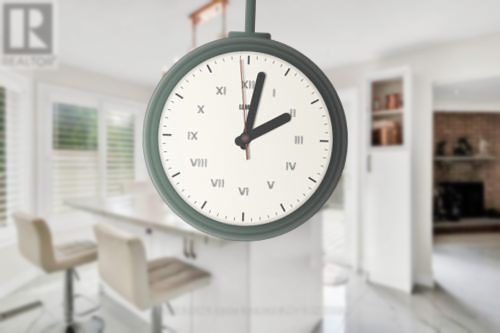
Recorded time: 2:01:59
